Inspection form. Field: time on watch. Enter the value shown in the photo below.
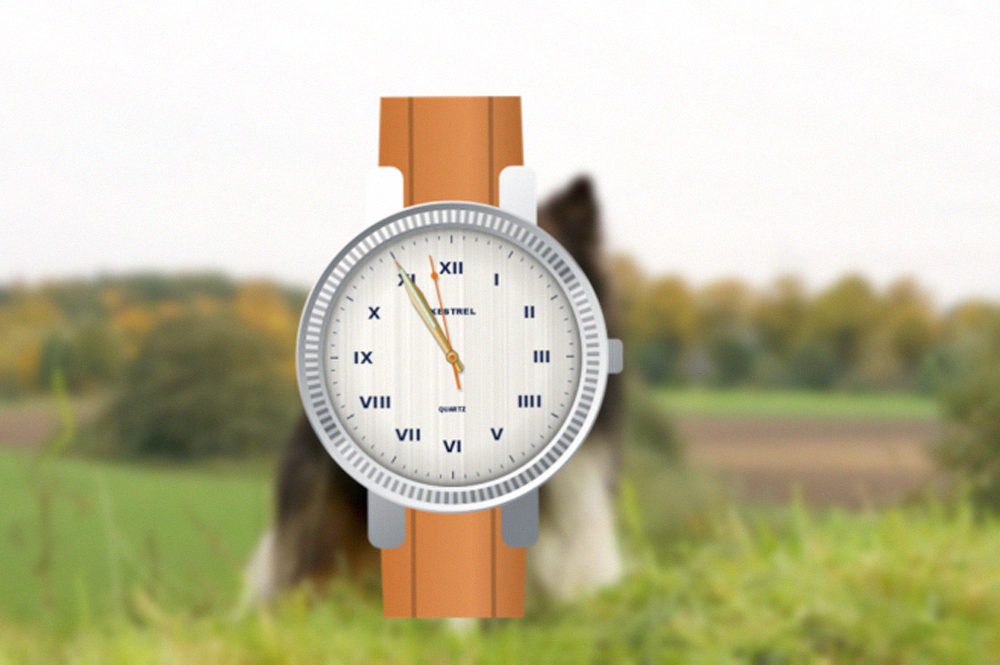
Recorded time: 10:54:58
